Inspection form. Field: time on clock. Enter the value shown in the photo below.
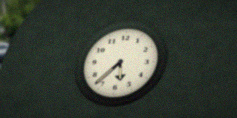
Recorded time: 5:37
